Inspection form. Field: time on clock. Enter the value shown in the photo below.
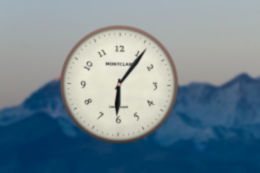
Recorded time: 6:06
